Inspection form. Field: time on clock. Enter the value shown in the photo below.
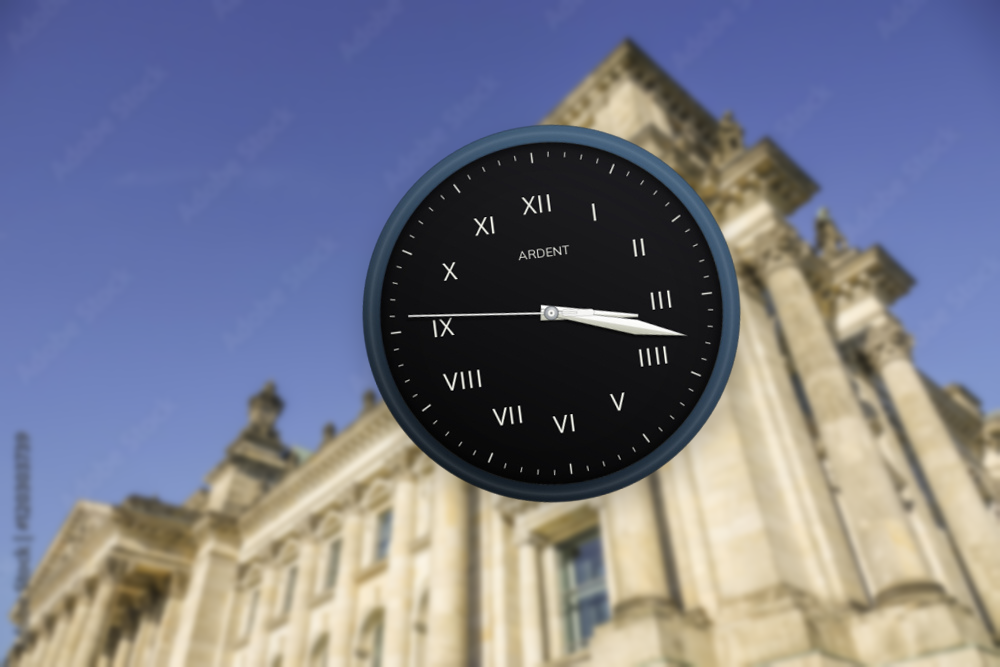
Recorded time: 3:17:46
